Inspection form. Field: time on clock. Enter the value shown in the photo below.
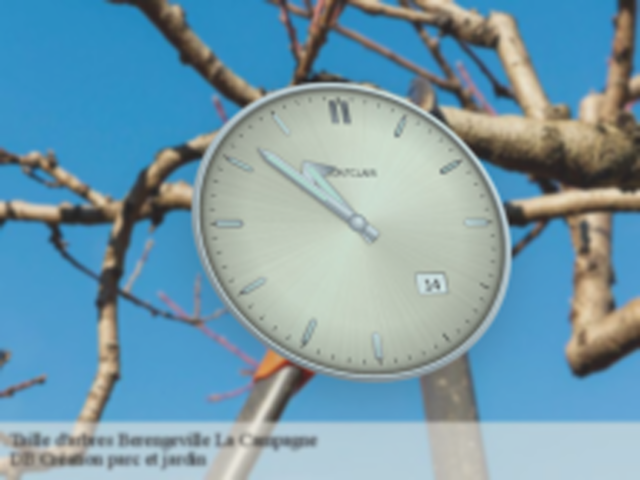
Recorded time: 10:52
